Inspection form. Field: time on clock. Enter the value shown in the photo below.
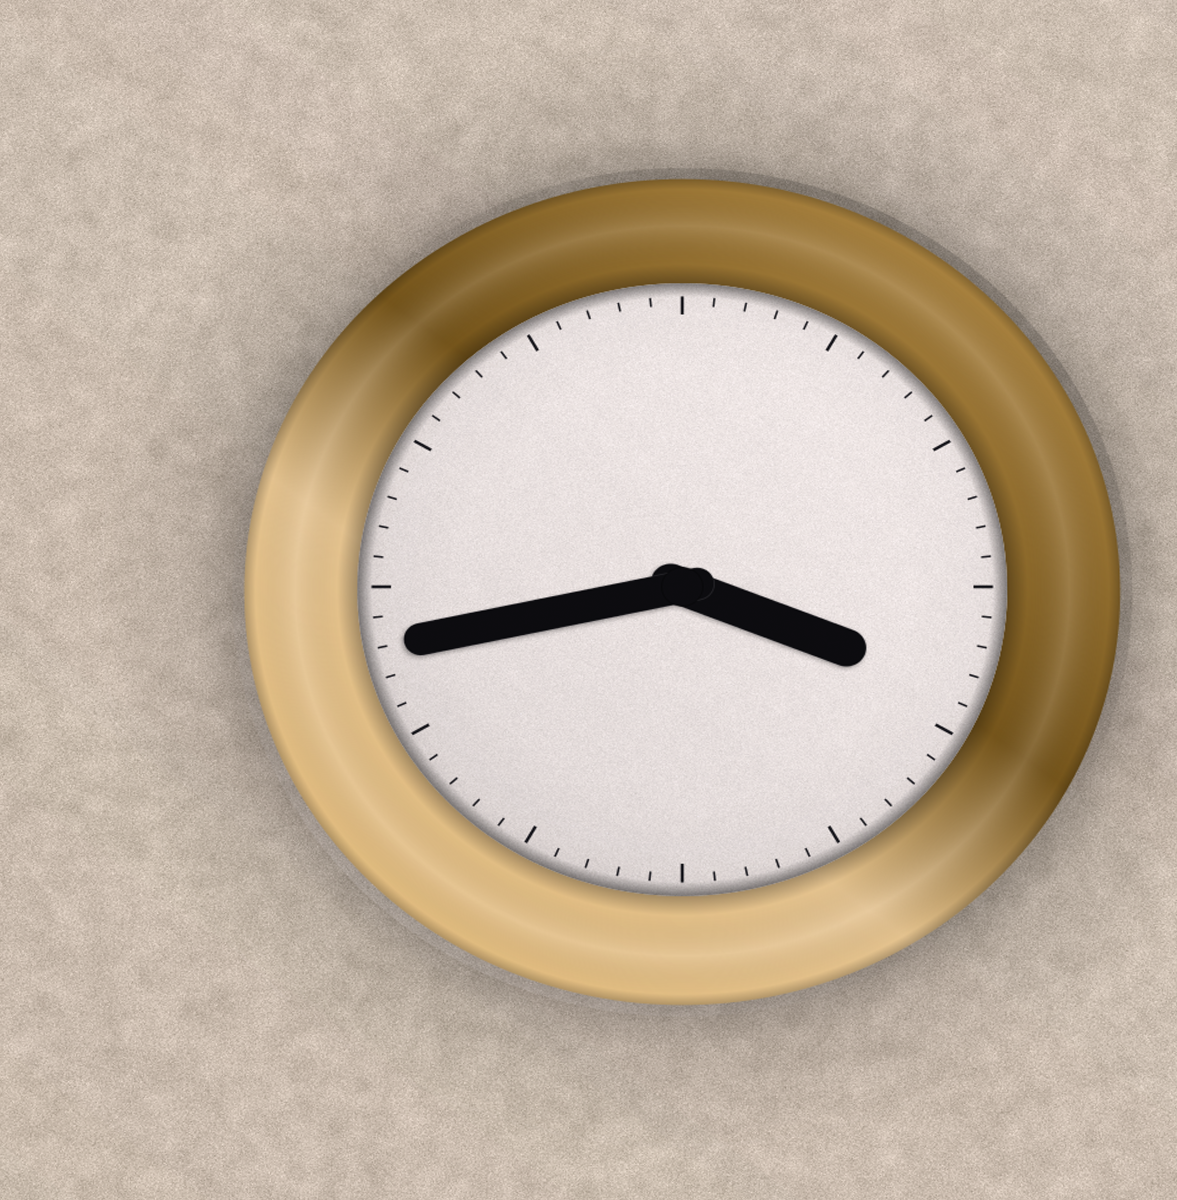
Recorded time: 3:43
